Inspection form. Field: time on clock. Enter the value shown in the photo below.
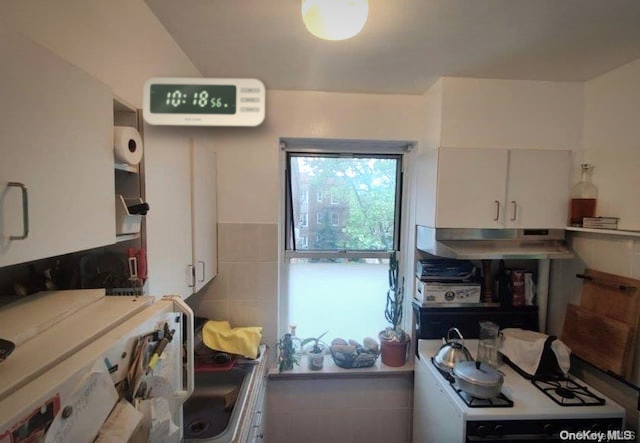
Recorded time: 10:18
